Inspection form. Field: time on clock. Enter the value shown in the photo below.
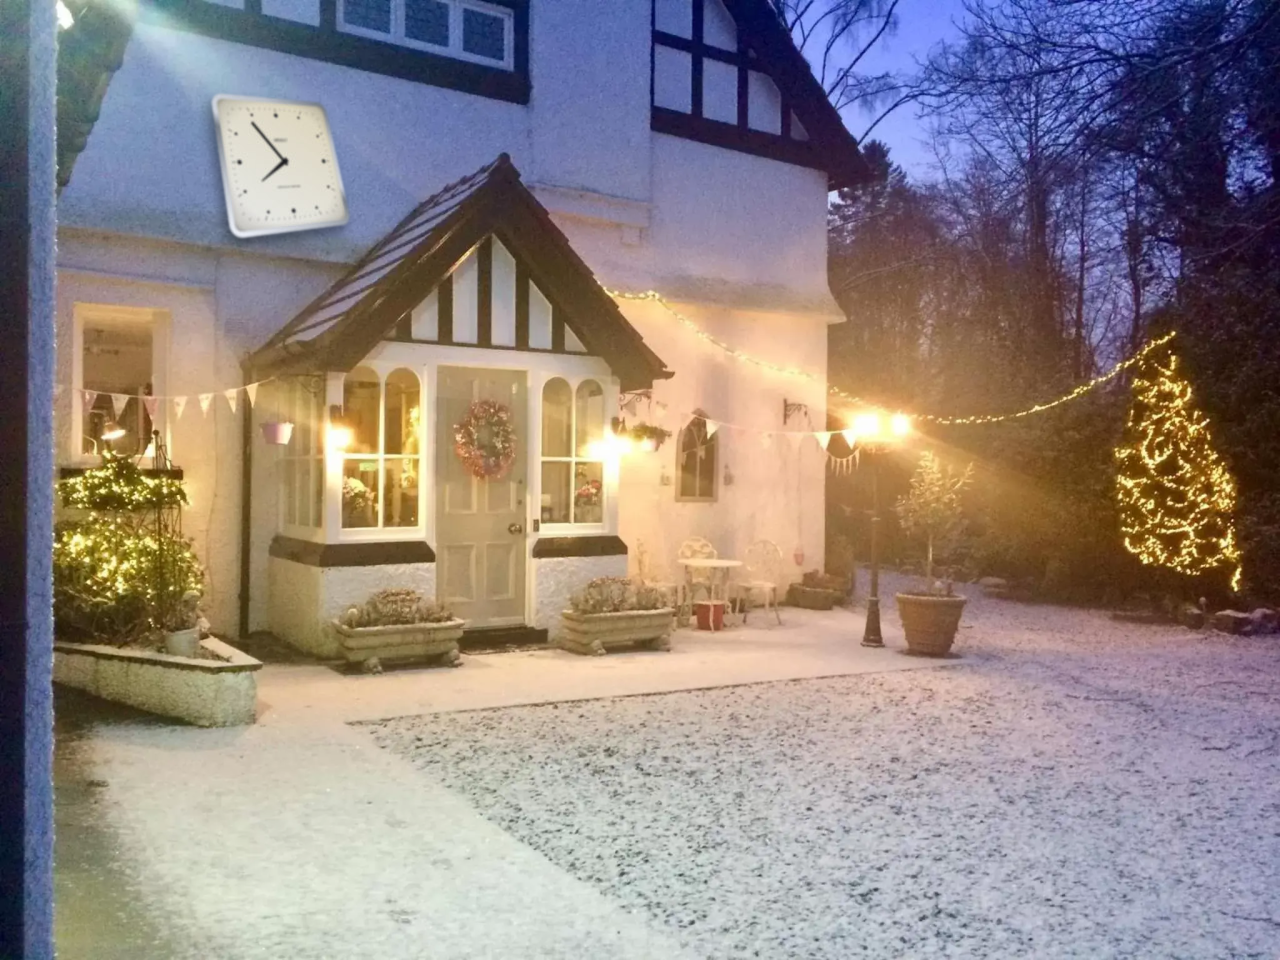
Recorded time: 7:54
